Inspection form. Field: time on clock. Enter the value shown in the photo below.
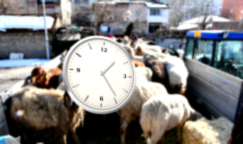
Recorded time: 1:24
